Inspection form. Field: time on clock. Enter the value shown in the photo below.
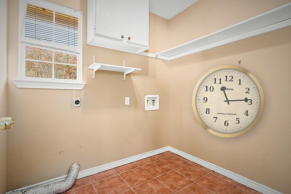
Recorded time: 11:14
